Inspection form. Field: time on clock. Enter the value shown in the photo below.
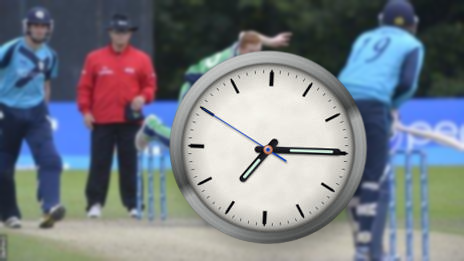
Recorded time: 7:14:50
